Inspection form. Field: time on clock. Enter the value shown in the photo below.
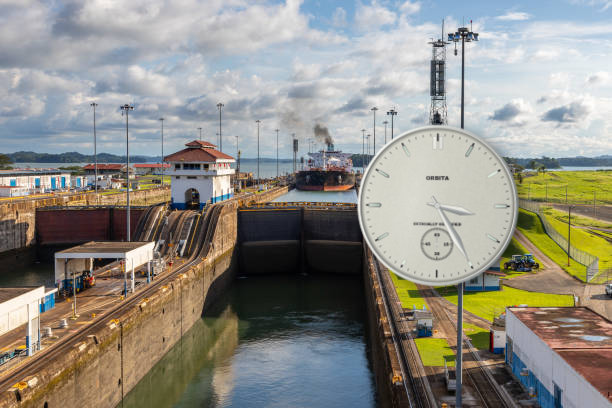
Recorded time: 3:25
